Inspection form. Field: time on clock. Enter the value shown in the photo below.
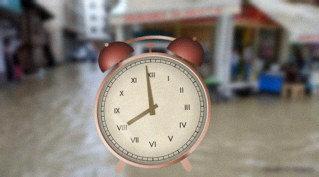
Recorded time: 7:59
